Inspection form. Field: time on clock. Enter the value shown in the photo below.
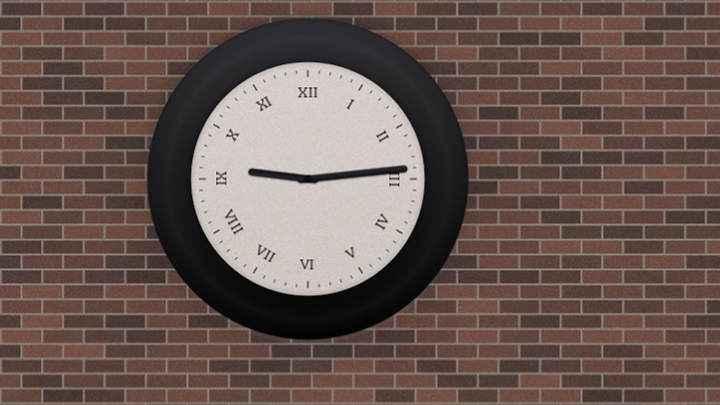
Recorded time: 9:14
